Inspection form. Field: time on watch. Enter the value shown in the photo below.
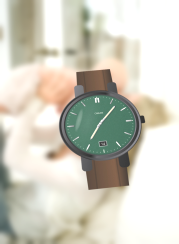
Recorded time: 7:07
